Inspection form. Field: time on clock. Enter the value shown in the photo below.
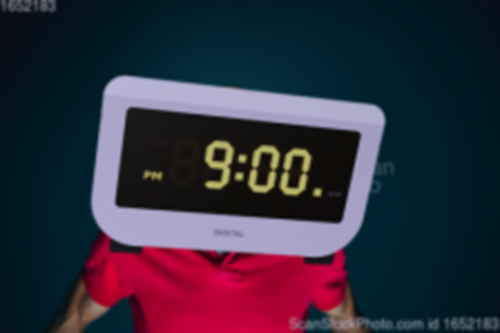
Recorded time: 9:00
